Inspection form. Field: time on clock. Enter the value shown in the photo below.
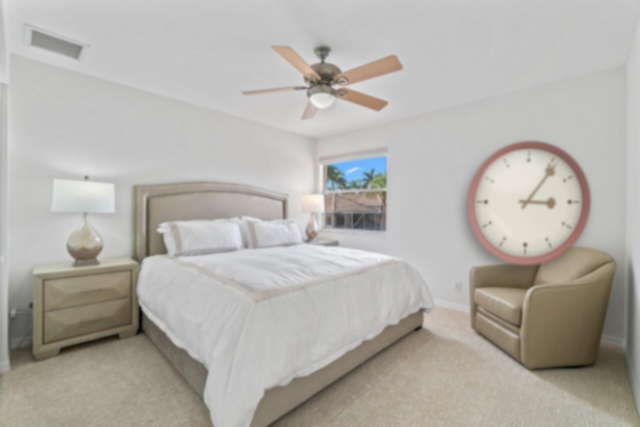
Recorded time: 3:06
